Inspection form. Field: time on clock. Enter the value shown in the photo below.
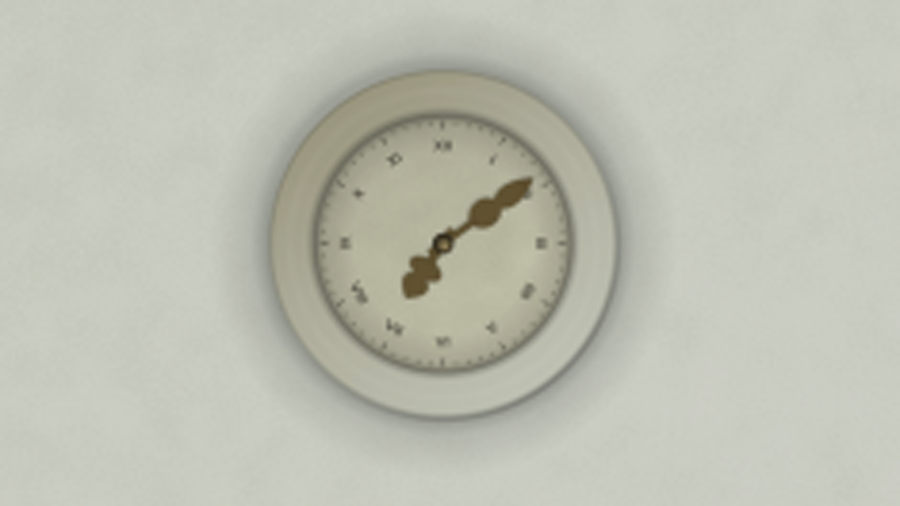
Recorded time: 7:09
